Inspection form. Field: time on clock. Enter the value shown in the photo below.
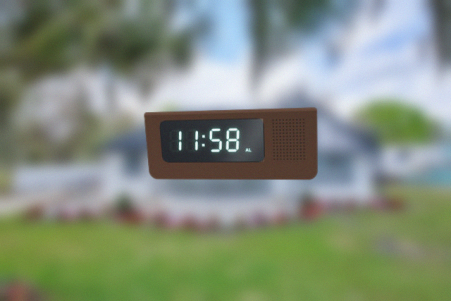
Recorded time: 11:58
